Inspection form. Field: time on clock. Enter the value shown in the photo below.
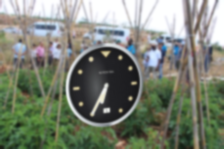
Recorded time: 6:35
